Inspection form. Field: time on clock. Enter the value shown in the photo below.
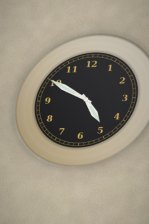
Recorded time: 4:50
